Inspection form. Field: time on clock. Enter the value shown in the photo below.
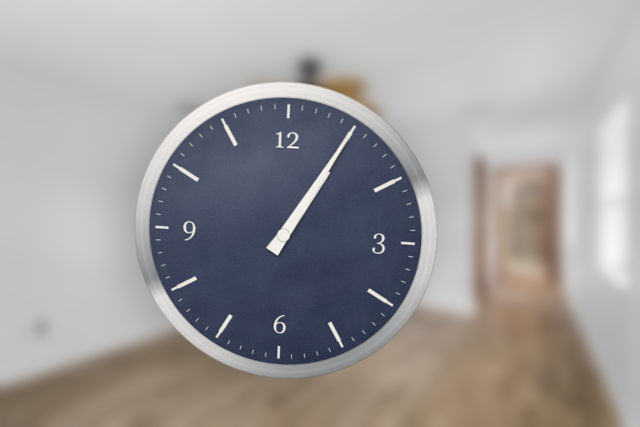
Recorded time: 1:05
